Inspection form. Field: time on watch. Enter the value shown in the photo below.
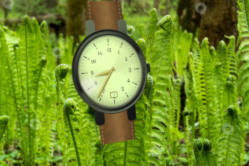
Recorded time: 8:36
